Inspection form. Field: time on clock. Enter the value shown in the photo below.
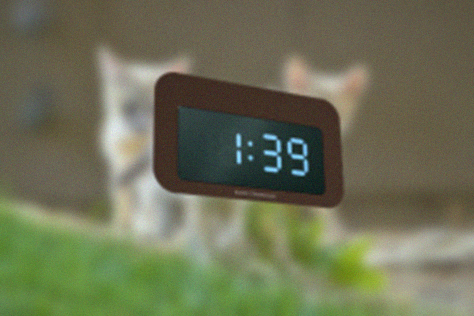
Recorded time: 1:39
